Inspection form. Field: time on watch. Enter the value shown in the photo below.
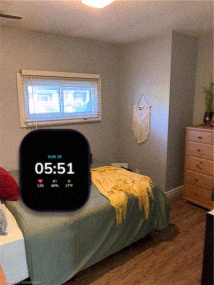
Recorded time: 5:51
